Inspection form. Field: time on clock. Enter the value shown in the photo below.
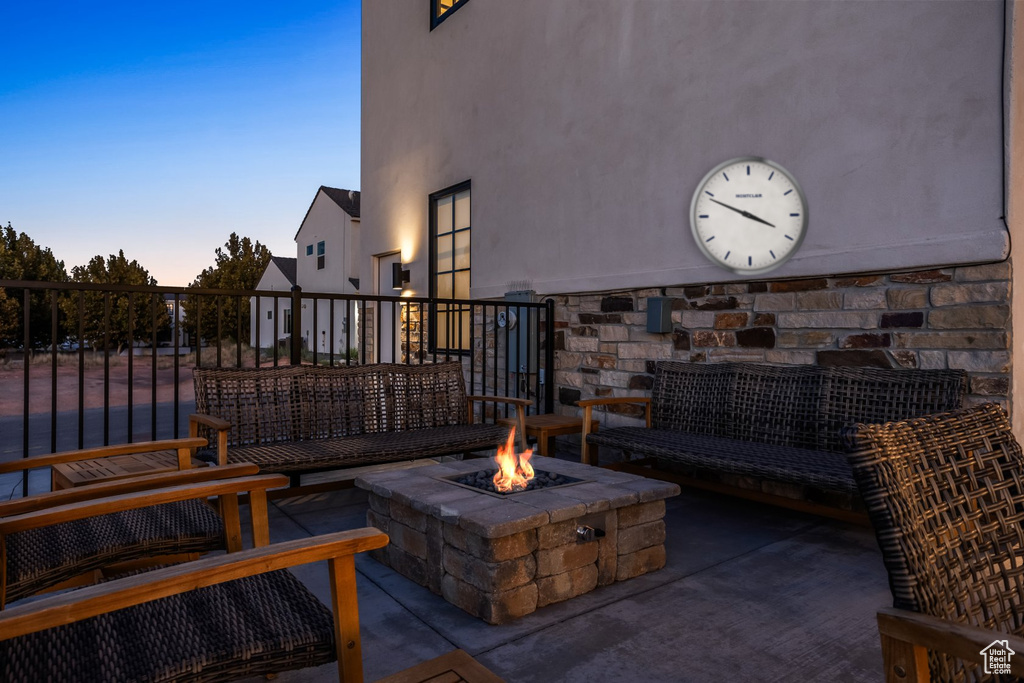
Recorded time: 3:49
